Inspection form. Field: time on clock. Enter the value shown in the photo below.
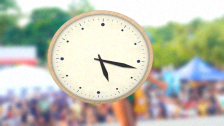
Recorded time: 5:17
